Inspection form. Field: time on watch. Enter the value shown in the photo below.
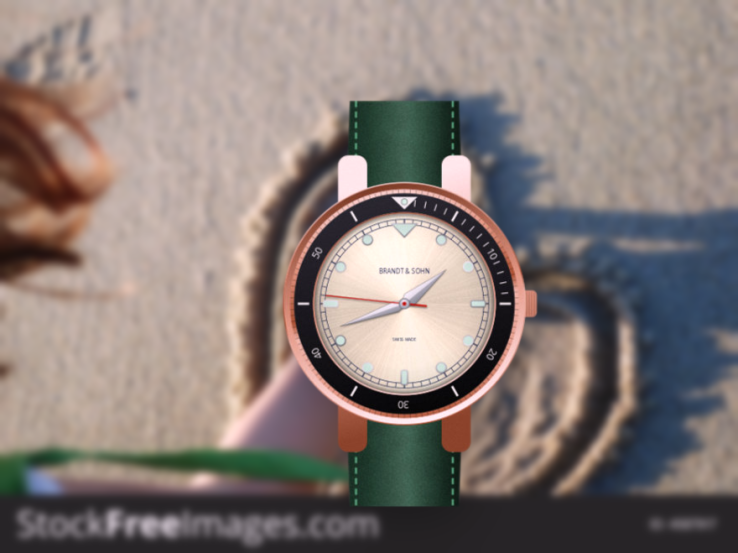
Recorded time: 1:41:46
